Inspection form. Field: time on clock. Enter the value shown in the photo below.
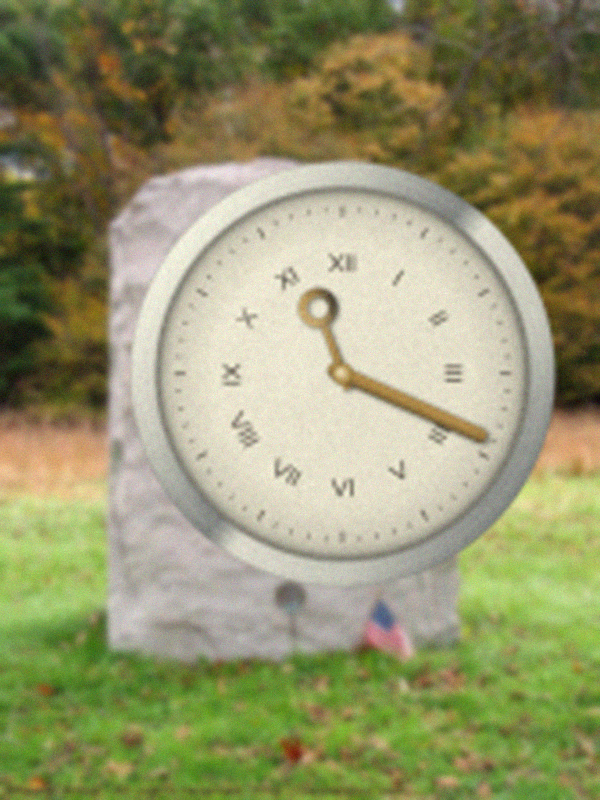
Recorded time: 11:19
